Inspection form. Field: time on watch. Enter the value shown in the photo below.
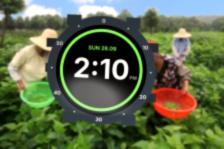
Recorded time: 2:10
